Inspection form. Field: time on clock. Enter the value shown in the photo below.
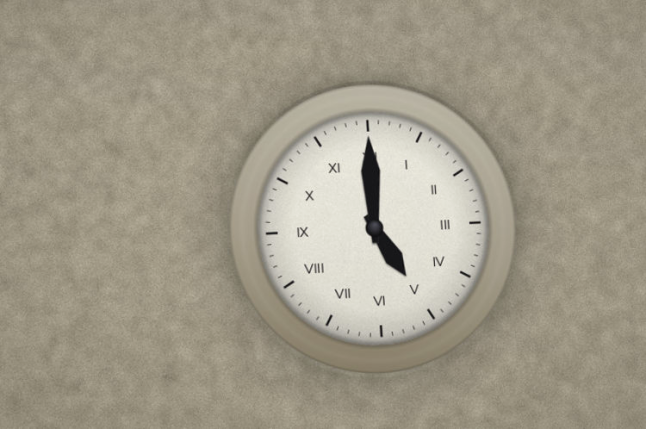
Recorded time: 5:00
